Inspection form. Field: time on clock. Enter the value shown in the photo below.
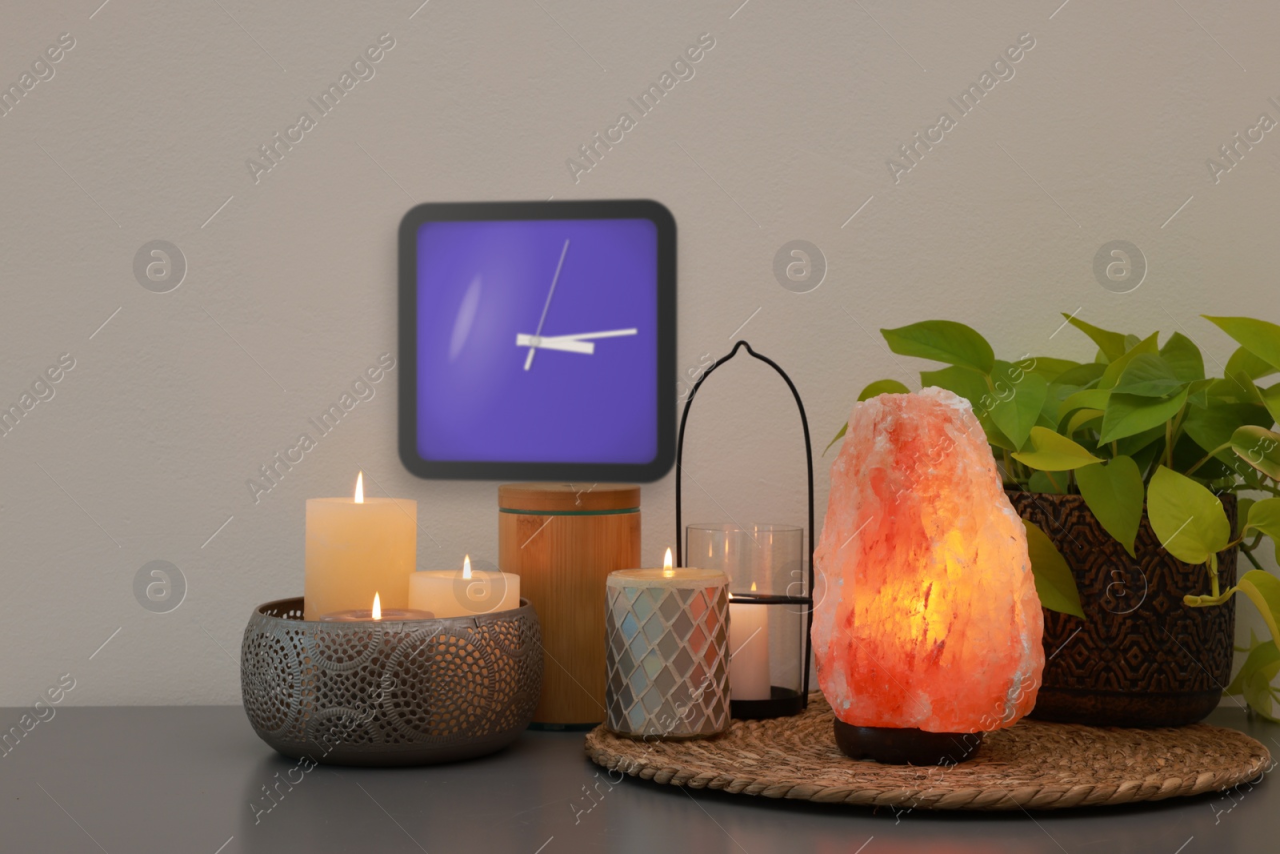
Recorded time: 3:14:03
